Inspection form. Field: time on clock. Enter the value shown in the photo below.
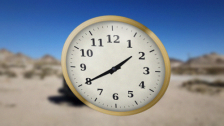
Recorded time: 1:40
